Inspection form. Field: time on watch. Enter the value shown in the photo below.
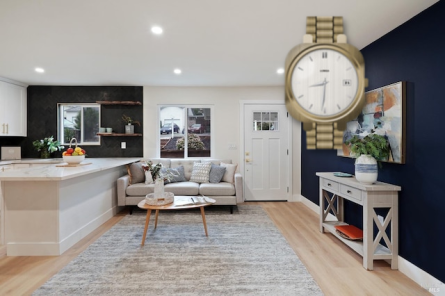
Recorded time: 8:31
